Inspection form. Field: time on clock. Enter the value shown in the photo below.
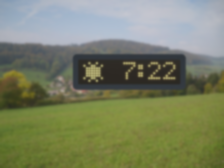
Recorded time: 7:22
